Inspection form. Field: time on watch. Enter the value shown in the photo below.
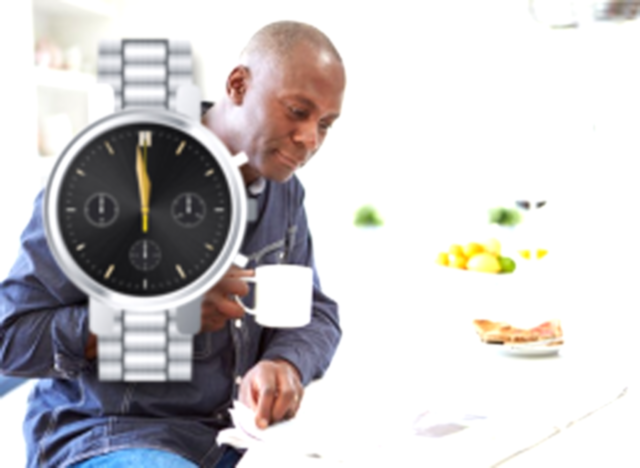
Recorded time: 11:59
